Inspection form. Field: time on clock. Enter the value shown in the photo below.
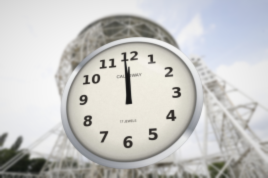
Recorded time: 11:59
